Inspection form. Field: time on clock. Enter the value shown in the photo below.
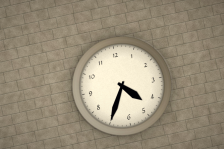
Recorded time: 4:35
